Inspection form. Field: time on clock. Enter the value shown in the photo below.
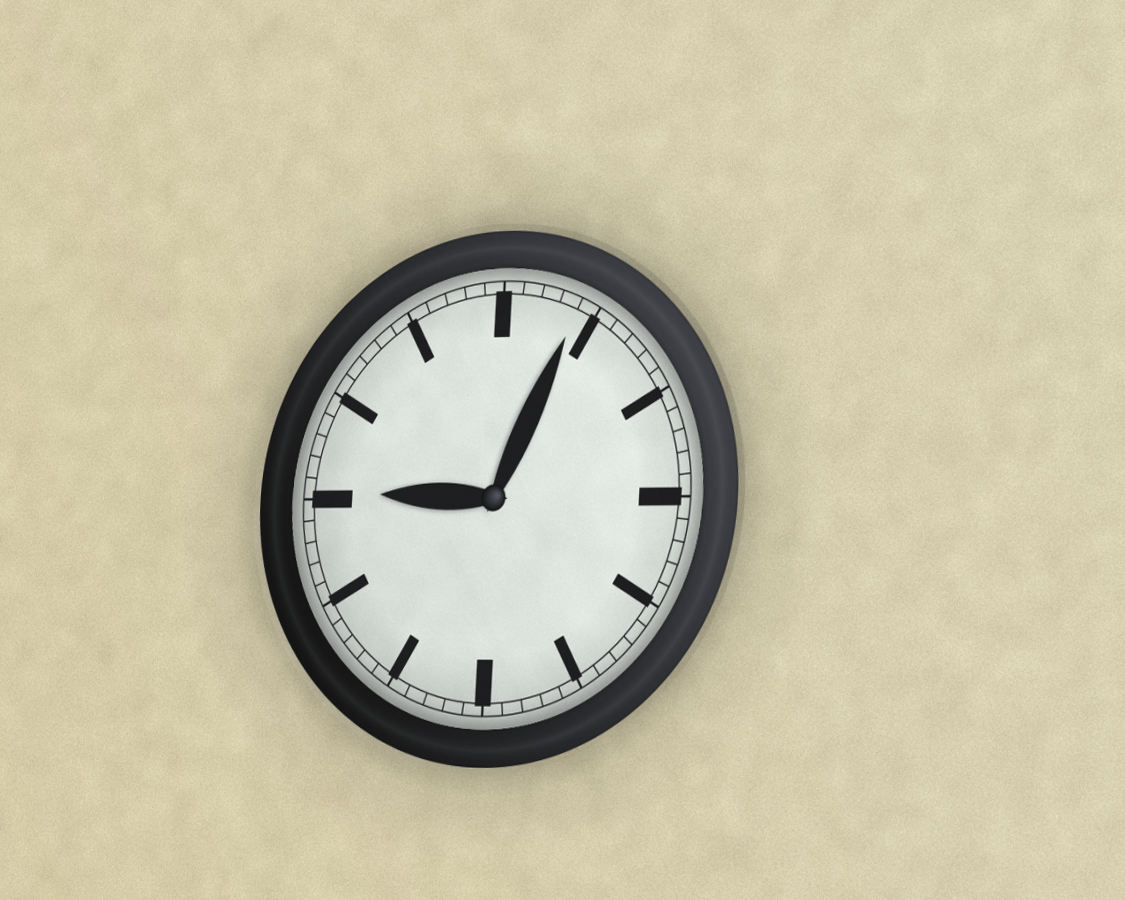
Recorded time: 9:04
